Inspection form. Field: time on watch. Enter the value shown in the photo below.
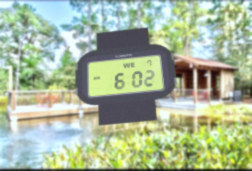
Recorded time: 6:02
